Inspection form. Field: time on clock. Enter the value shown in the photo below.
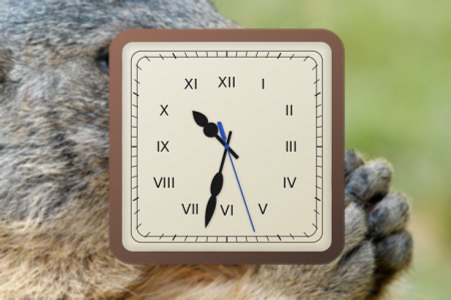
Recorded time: 10:32:27
